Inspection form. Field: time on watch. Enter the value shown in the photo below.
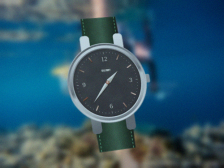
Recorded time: 1:37
